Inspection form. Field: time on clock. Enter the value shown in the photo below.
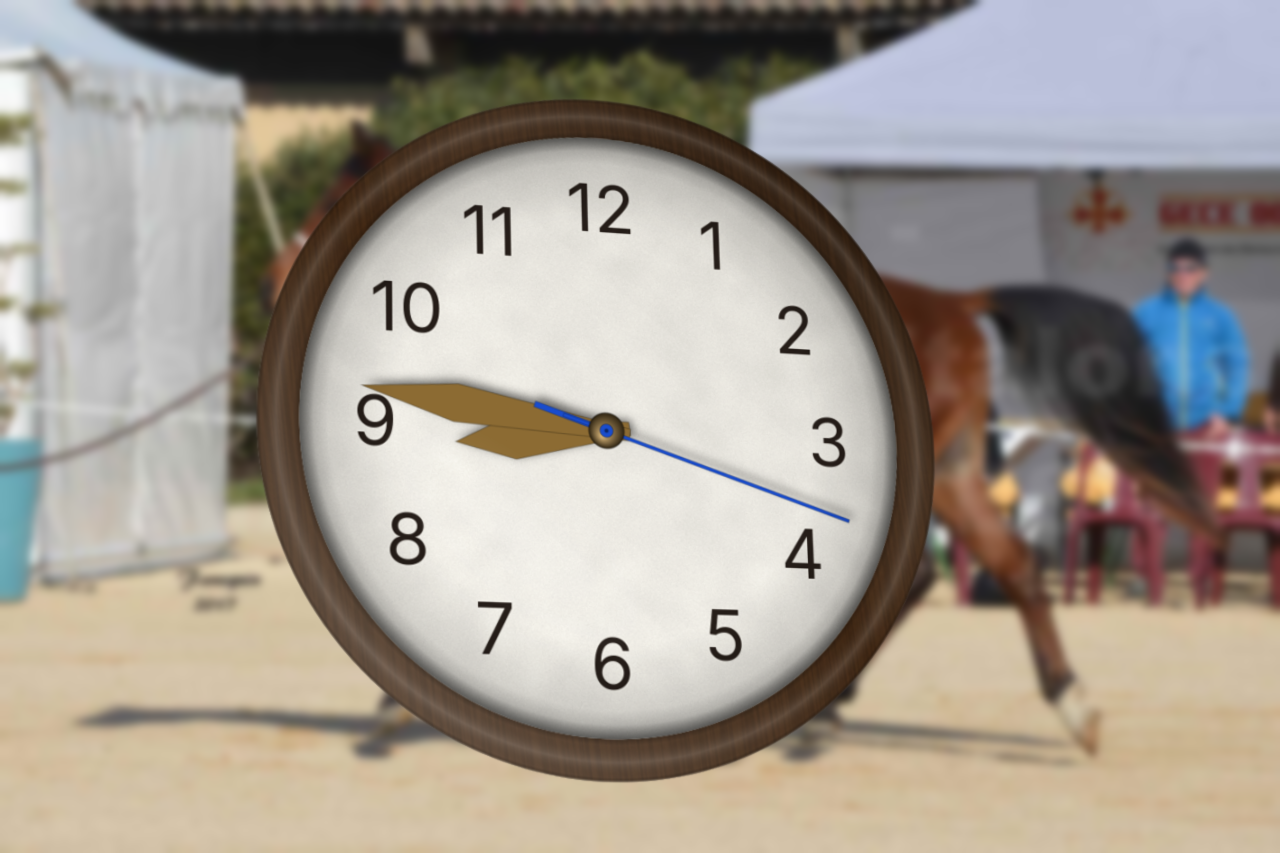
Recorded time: 8:46:18
